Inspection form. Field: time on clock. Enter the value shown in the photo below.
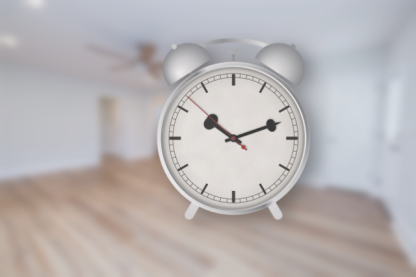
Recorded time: 10:11:52
